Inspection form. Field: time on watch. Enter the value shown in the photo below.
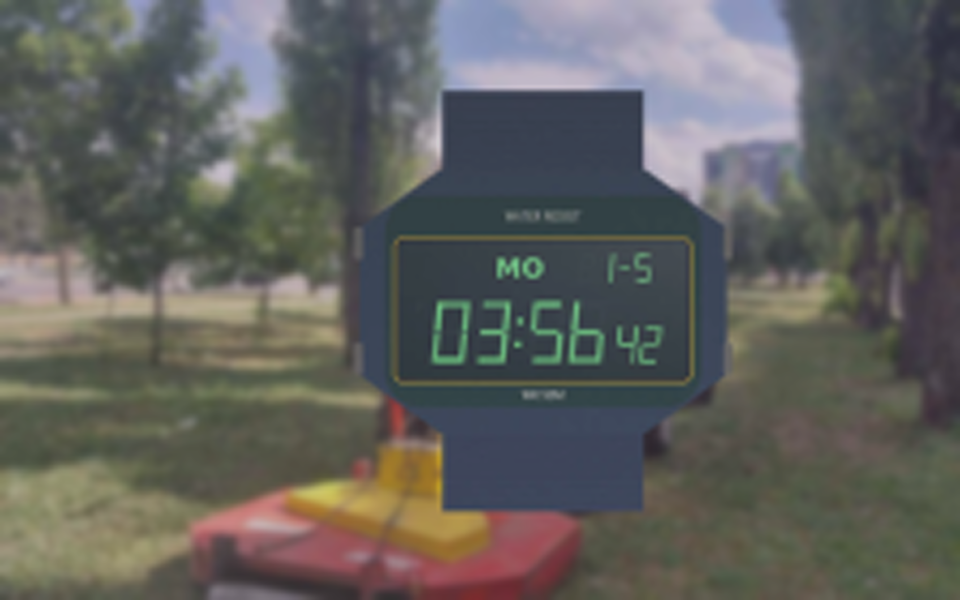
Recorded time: 3:56:42
